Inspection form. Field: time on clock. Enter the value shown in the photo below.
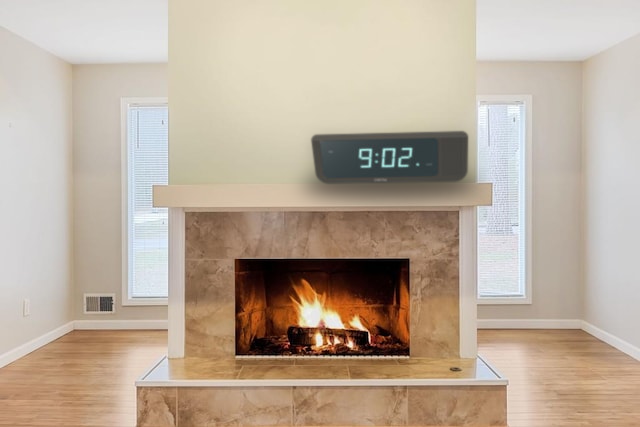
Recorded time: 9:02
